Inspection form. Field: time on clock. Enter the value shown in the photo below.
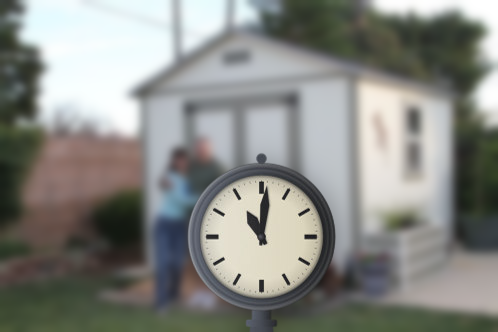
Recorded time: 11:01
